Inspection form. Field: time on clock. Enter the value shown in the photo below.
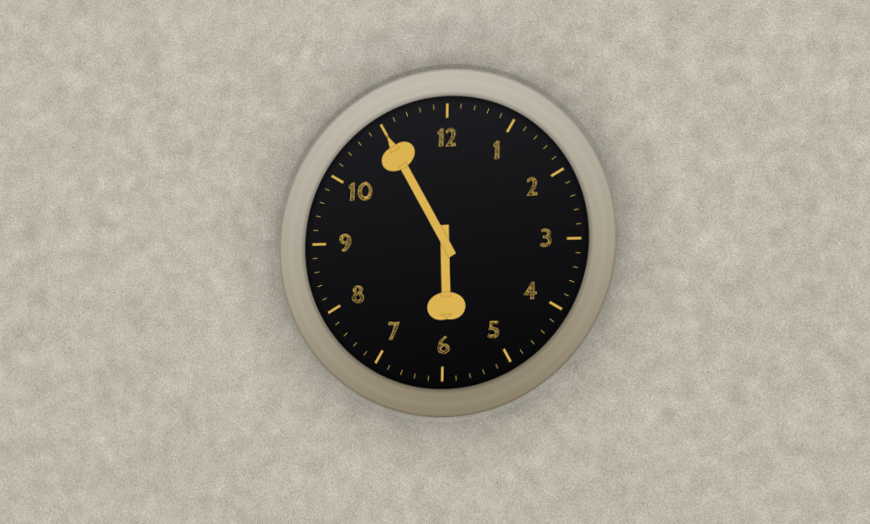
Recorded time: 5:55
